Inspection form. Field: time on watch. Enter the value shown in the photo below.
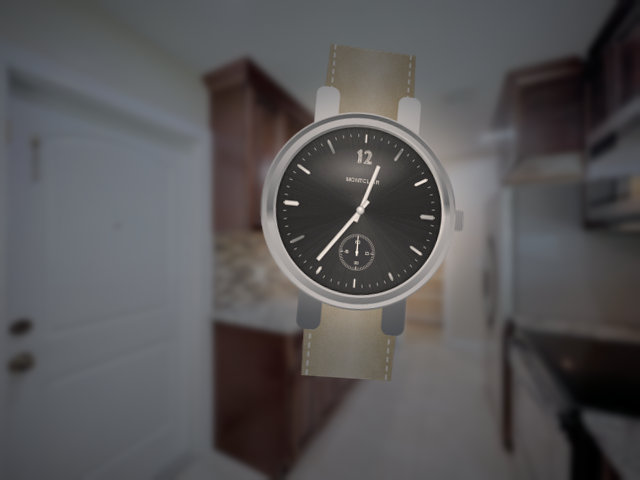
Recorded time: 12:36
